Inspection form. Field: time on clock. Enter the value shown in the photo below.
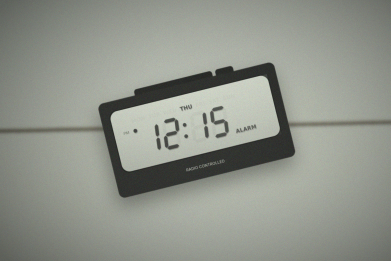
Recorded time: 12:15
